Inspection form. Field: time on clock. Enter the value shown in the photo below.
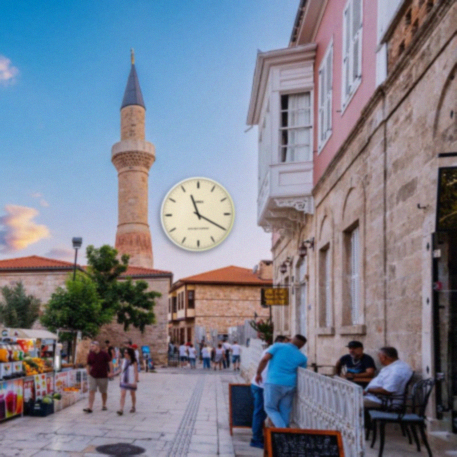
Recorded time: 11:20
